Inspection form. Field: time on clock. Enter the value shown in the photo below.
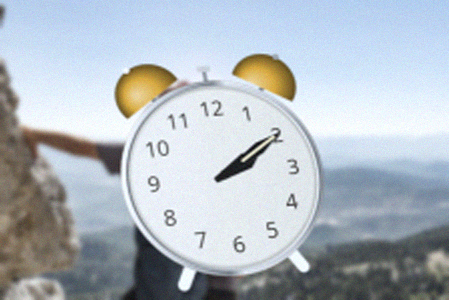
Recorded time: 2:10
